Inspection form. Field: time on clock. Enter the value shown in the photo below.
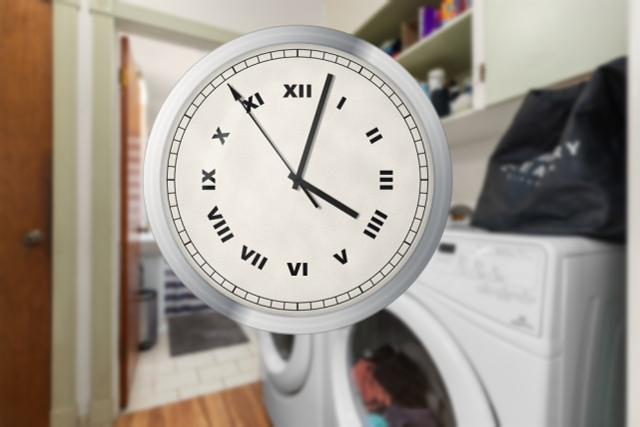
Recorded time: 4:02:54
